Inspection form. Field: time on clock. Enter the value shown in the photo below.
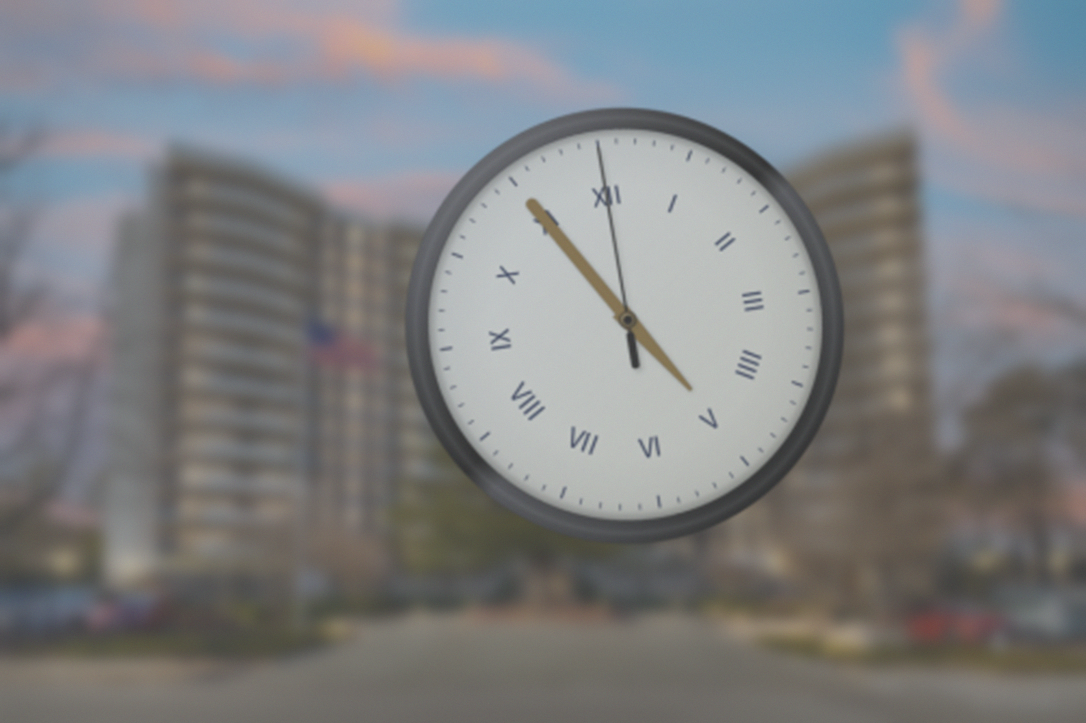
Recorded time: 4:55:00
